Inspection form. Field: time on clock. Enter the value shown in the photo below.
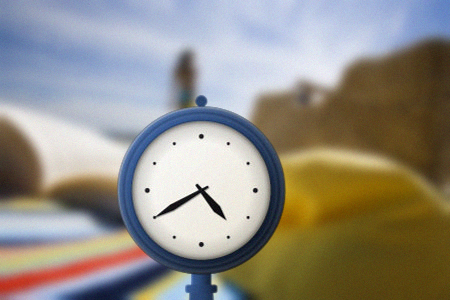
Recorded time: 4:40
